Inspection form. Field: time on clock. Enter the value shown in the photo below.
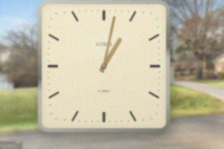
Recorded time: 1:02
